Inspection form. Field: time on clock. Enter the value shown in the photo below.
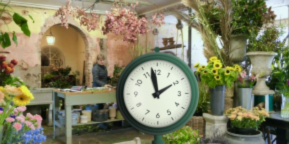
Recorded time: 1:58
